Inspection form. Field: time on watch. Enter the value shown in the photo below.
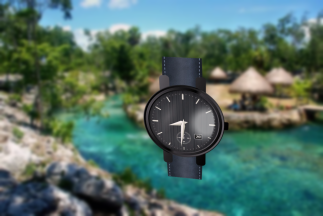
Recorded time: 8:31
